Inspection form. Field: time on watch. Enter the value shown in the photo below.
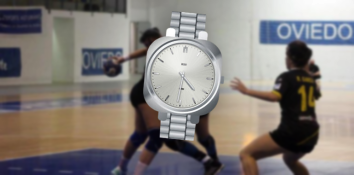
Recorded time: 4:31
